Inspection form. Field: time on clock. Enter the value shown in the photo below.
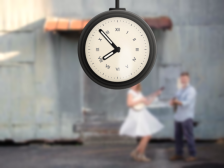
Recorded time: 7:53
